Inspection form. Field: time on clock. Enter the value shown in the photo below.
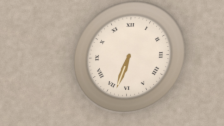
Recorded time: 6:33
